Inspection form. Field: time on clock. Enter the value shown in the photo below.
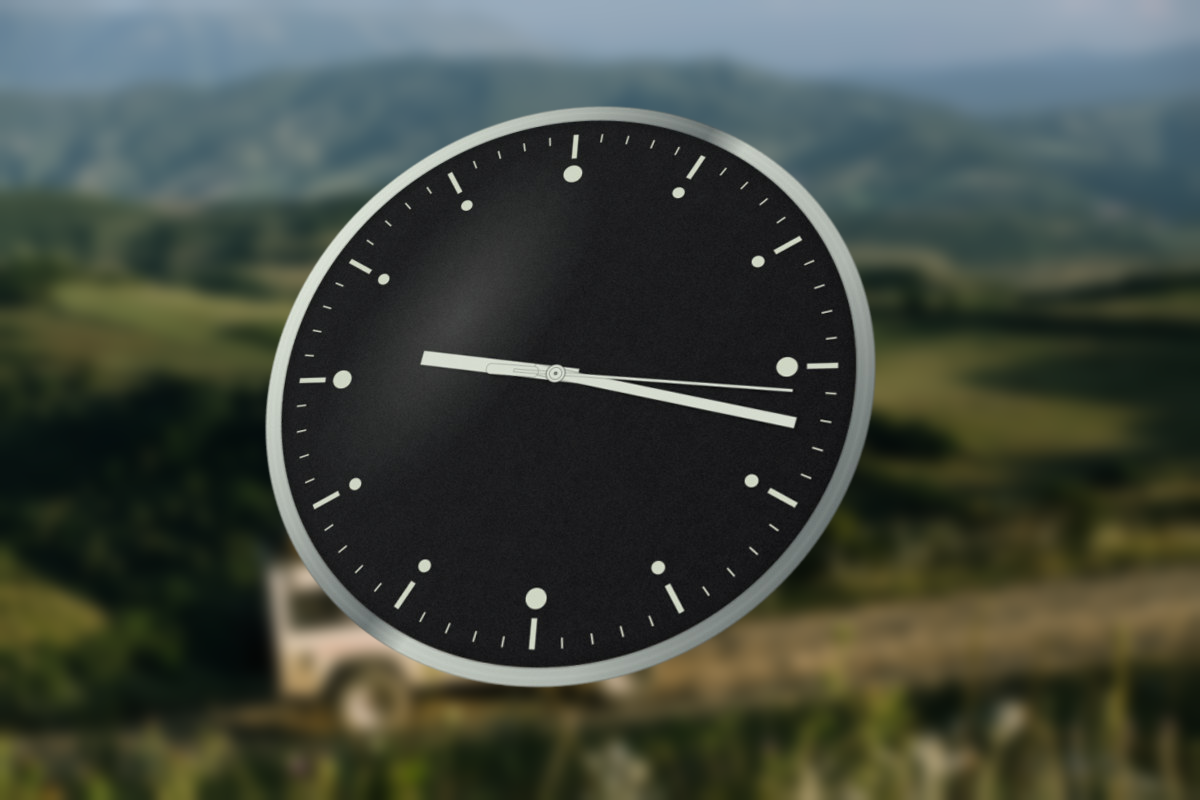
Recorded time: 9:17:16
